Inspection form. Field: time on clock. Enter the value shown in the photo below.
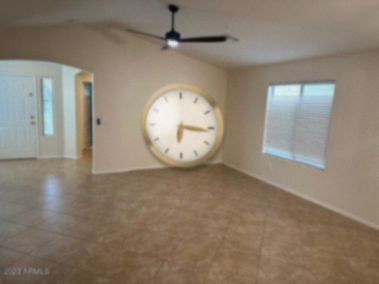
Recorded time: 6:16
